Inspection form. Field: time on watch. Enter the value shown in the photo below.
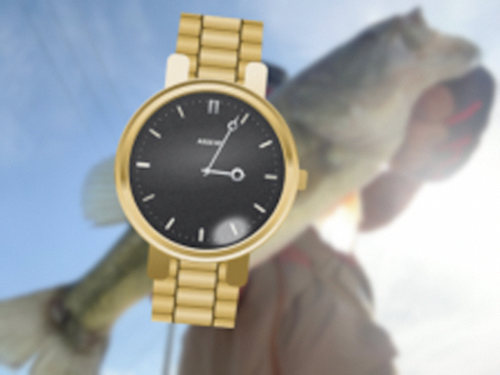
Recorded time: 3:04
